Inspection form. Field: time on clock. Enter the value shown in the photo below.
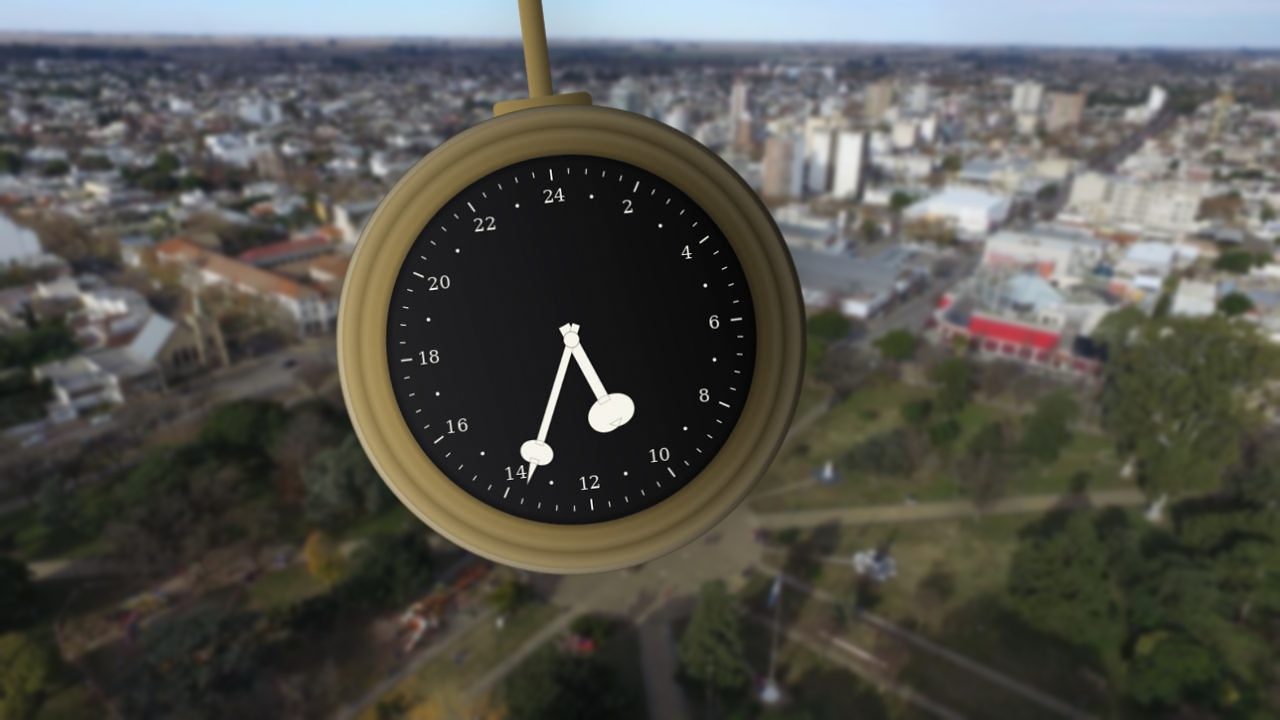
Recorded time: 10:34
